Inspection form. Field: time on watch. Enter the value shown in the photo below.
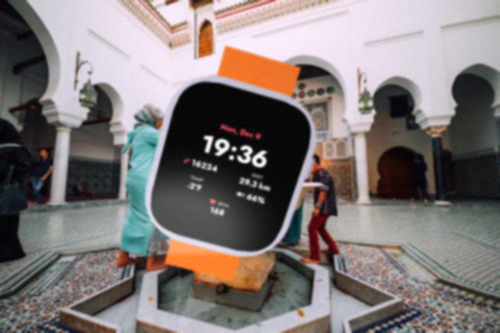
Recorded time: 19:36
